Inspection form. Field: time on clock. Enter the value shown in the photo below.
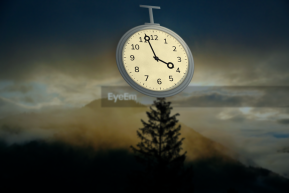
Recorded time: 3:57
